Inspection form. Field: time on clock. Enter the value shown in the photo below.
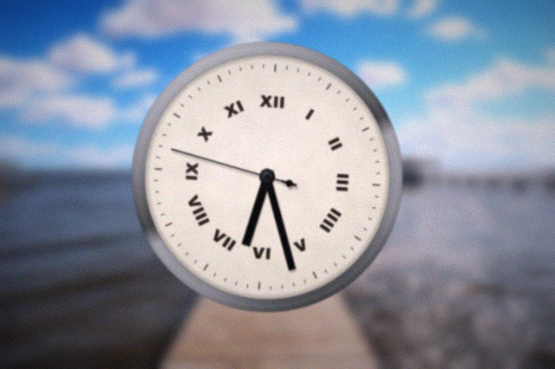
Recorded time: 6:26:47
